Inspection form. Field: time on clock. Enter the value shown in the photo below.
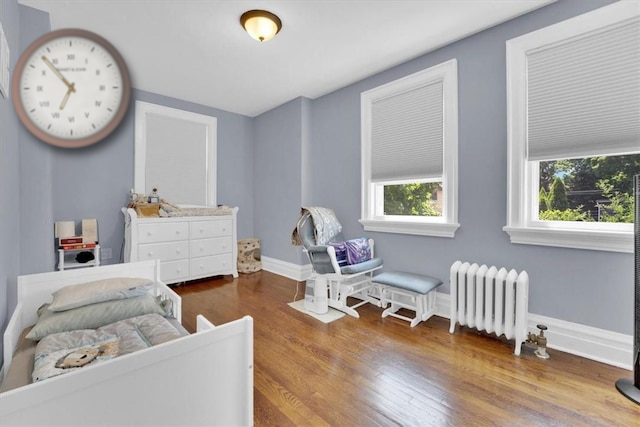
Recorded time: 6:53
